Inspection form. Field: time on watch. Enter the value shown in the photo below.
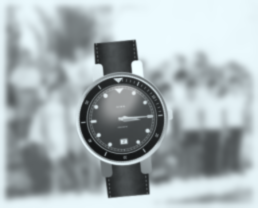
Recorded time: 3:15
